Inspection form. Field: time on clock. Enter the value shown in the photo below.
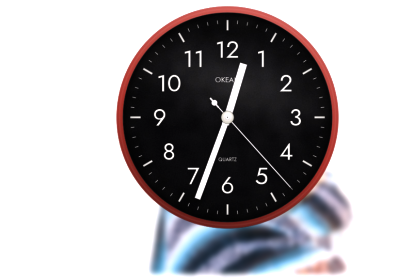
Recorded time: 12:33:23
